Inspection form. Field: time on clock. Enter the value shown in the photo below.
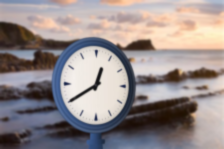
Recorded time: 12:40
